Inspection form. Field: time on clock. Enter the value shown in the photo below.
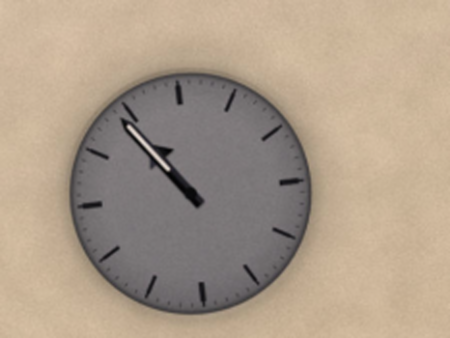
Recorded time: 10:54
